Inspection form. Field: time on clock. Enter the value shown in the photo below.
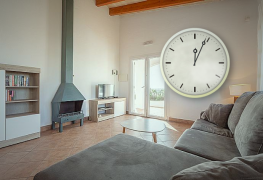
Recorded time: 12:04
